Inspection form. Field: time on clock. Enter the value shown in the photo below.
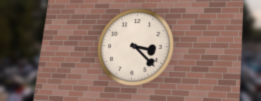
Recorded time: 3:22
